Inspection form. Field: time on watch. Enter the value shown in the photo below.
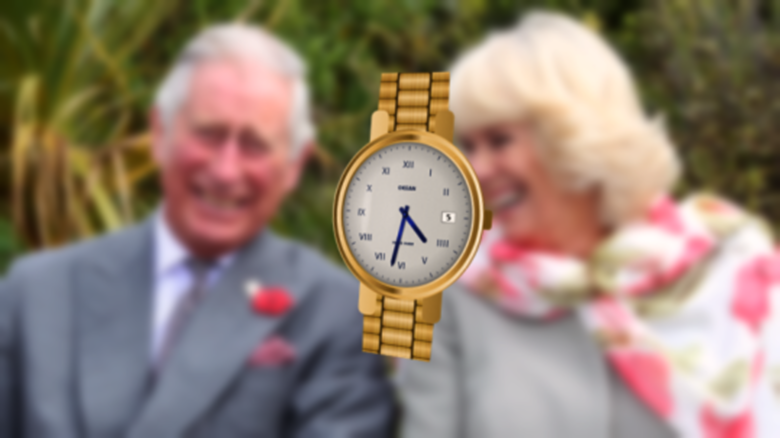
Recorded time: 4:32
